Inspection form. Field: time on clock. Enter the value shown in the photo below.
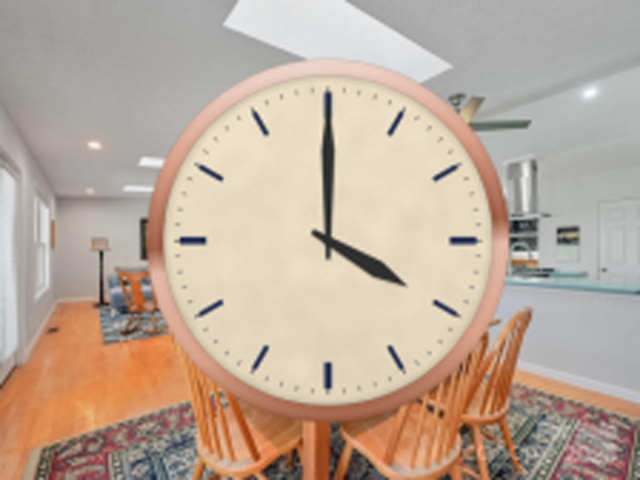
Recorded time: 4:00
